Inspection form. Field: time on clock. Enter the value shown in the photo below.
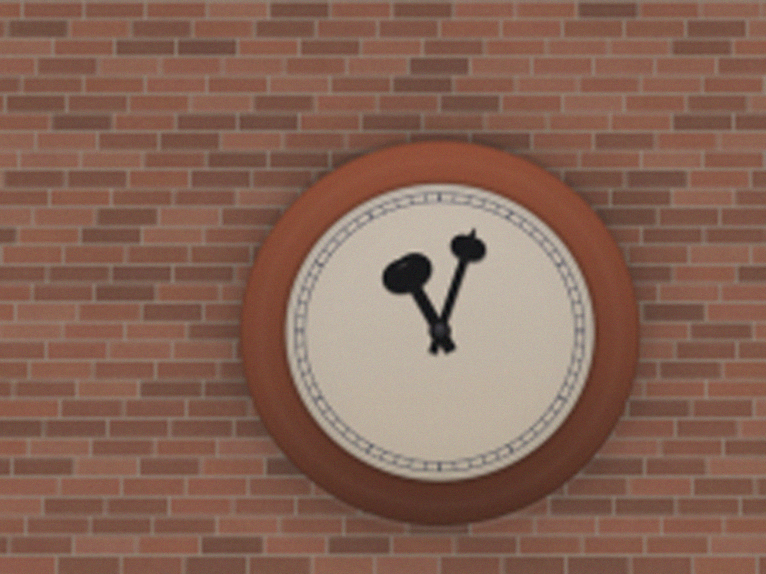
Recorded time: 11:03
